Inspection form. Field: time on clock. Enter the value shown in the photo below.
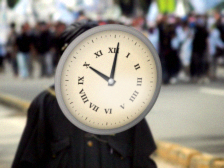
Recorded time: 10:01
